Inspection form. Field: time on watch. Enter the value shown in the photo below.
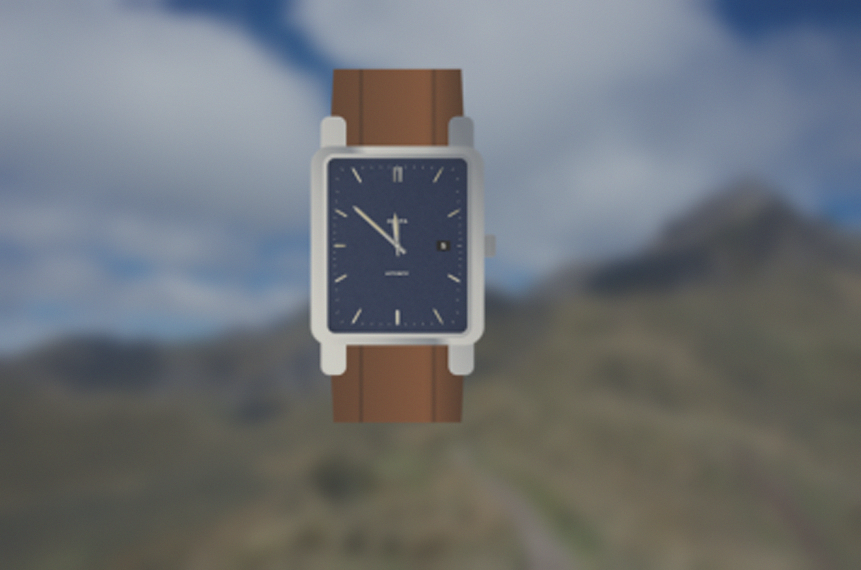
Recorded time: 11:52
